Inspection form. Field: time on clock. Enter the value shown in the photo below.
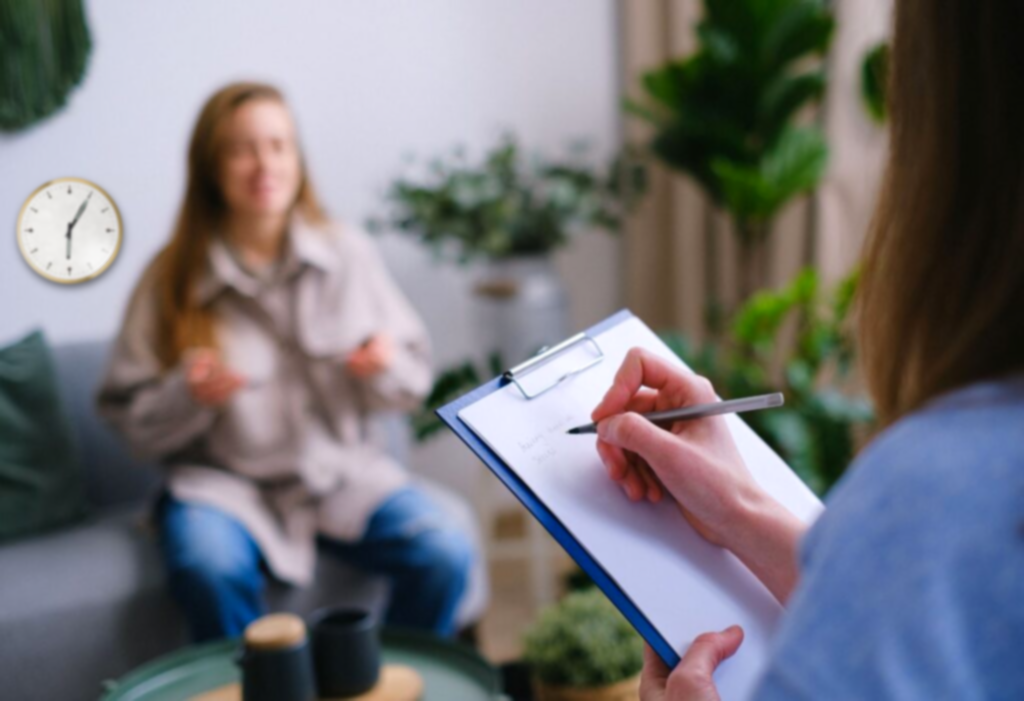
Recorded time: 6:05
